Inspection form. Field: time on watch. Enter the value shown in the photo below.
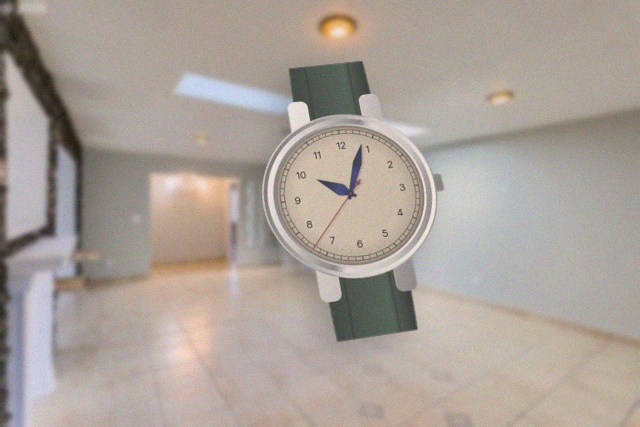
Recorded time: 10:03:37
